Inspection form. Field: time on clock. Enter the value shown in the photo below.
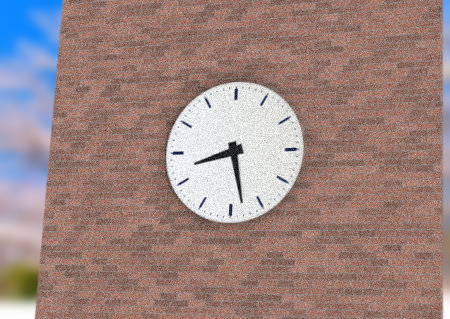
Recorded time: 8:28
